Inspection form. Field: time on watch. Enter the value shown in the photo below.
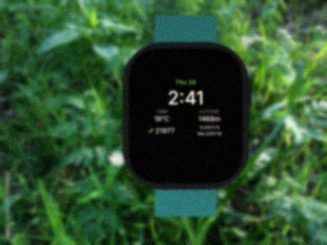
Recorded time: 2:41
